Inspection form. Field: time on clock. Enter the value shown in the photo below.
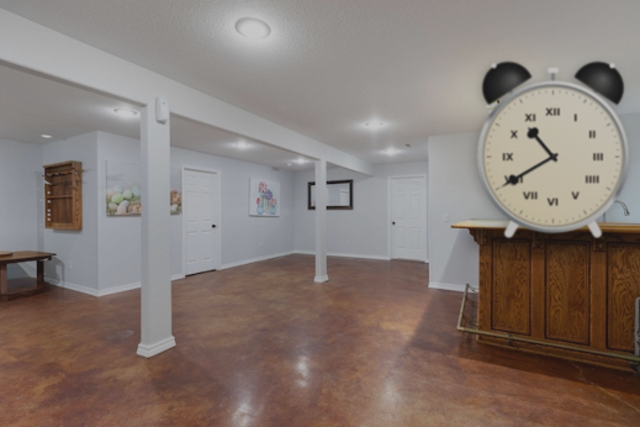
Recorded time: 10:40
